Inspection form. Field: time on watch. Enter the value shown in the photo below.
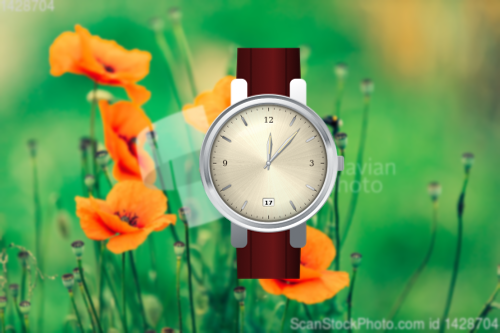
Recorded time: 12:07
